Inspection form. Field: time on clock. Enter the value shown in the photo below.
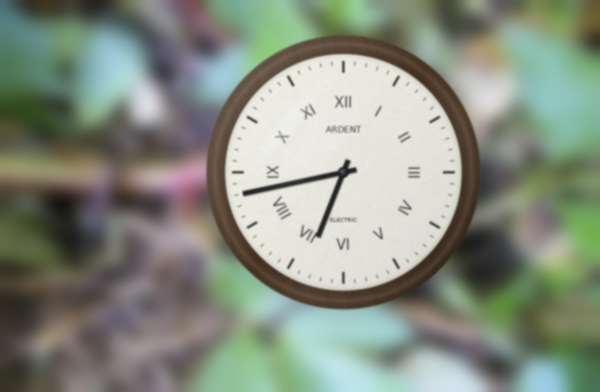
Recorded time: 6:43
